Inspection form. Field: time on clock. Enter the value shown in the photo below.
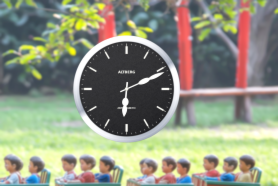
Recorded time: 6:11
